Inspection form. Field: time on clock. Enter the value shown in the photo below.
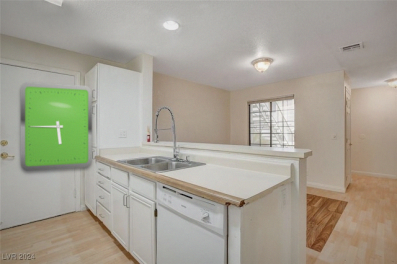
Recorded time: 5:45
